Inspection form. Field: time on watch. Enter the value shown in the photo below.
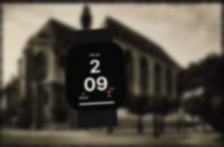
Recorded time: 2:09
